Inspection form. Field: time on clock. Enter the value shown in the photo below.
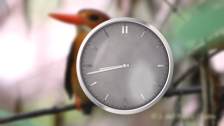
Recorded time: 8:43
